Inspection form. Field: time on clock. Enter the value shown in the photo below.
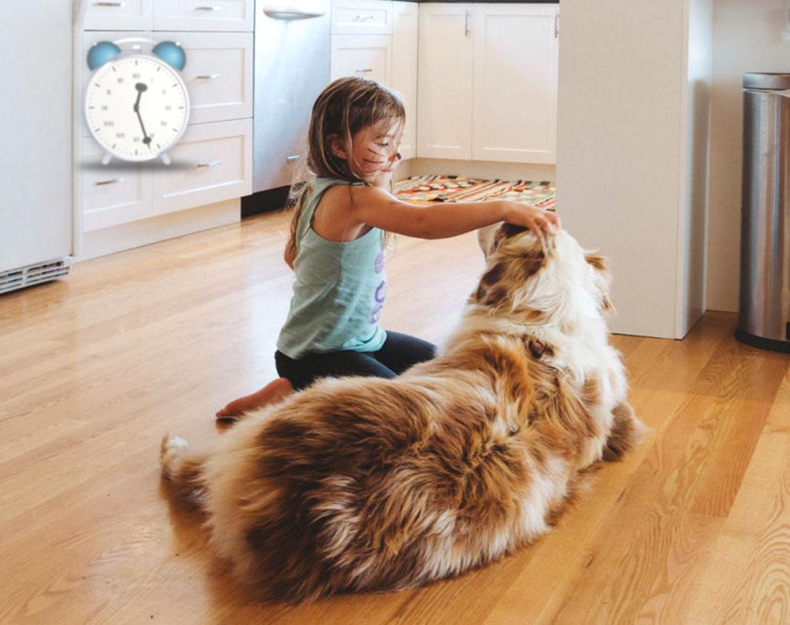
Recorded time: 12:27
